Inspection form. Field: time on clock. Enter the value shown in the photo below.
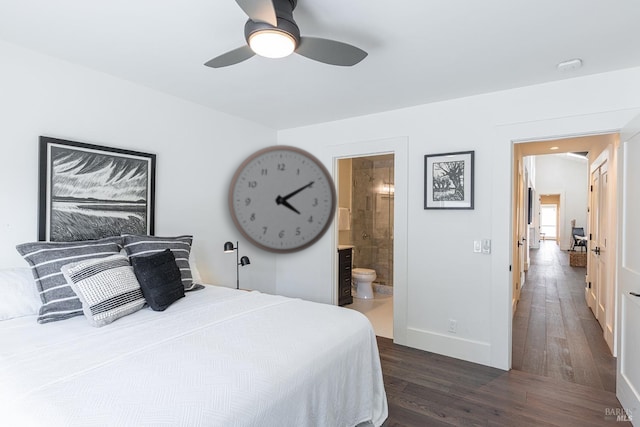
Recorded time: 4:10
